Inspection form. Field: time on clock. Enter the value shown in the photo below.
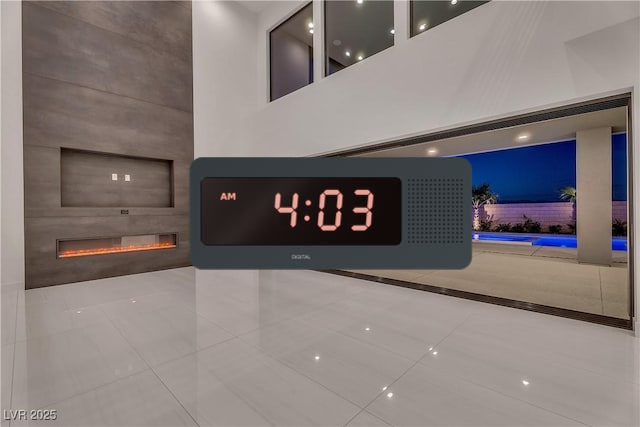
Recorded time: 4:03
